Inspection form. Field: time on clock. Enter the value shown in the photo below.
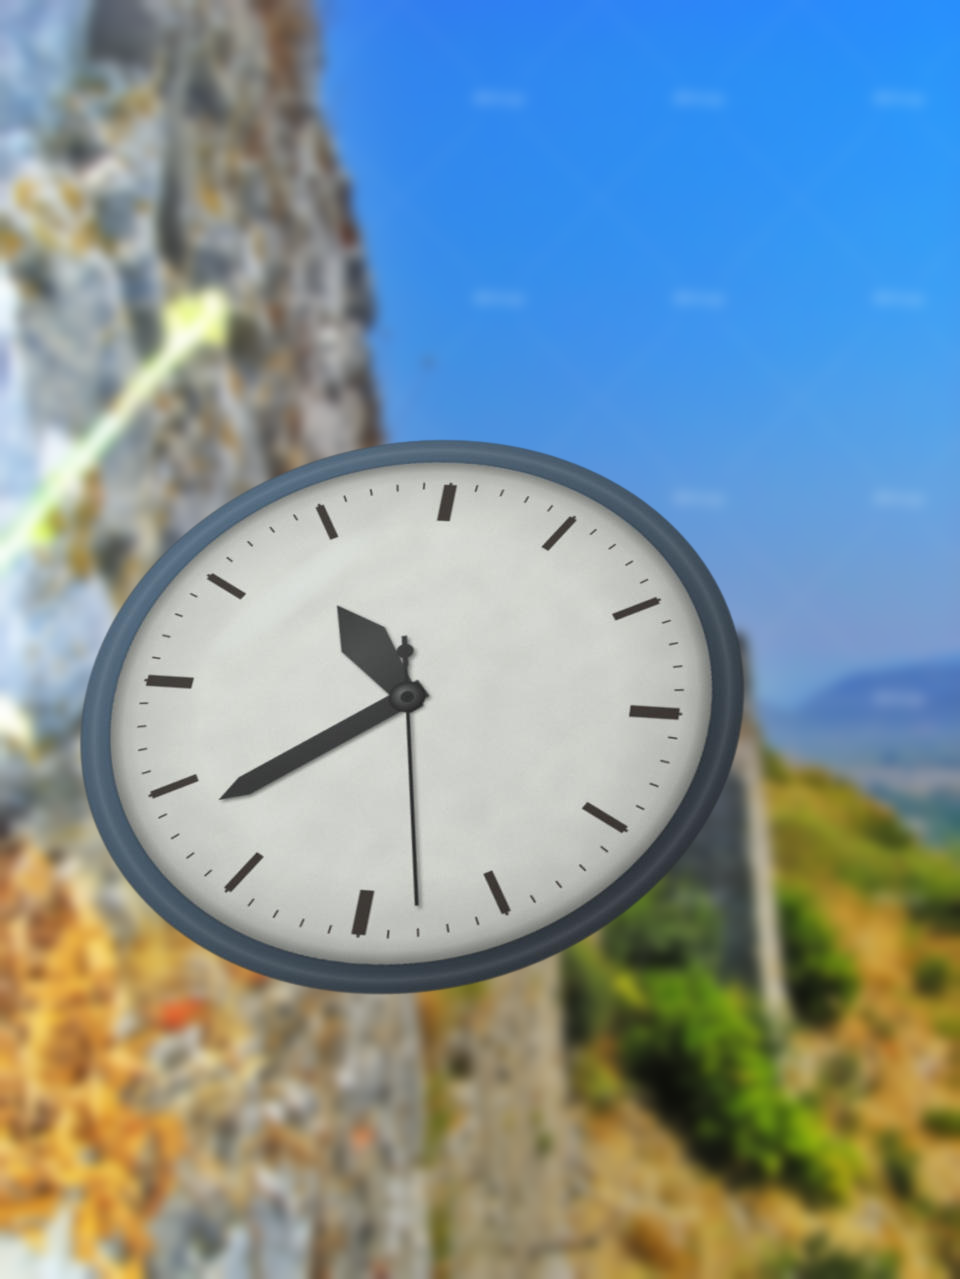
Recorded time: 10:38:28
